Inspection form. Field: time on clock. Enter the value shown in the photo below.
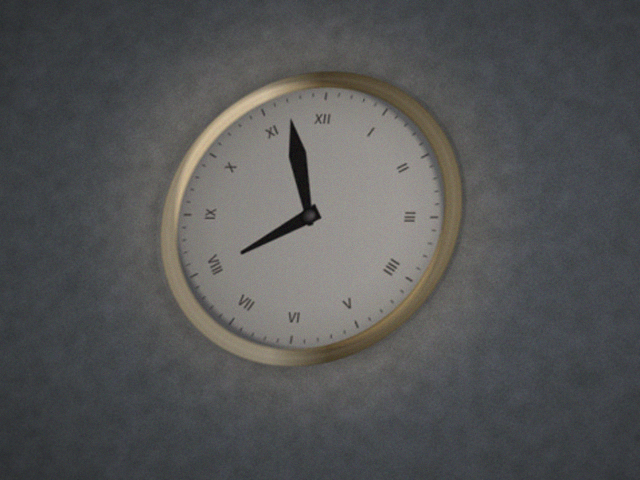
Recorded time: 7:57
